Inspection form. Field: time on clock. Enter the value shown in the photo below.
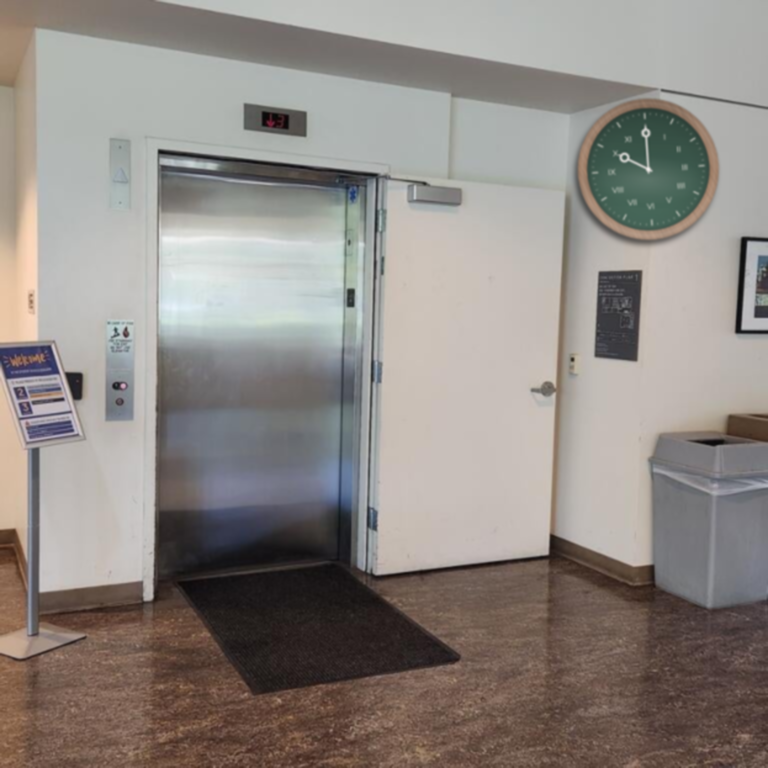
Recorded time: 10:00
